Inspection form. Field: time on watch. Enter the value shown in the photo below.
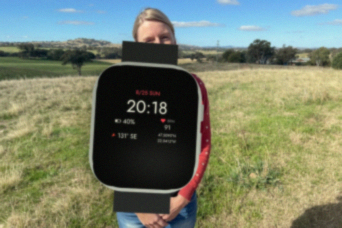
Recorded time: 20:18
